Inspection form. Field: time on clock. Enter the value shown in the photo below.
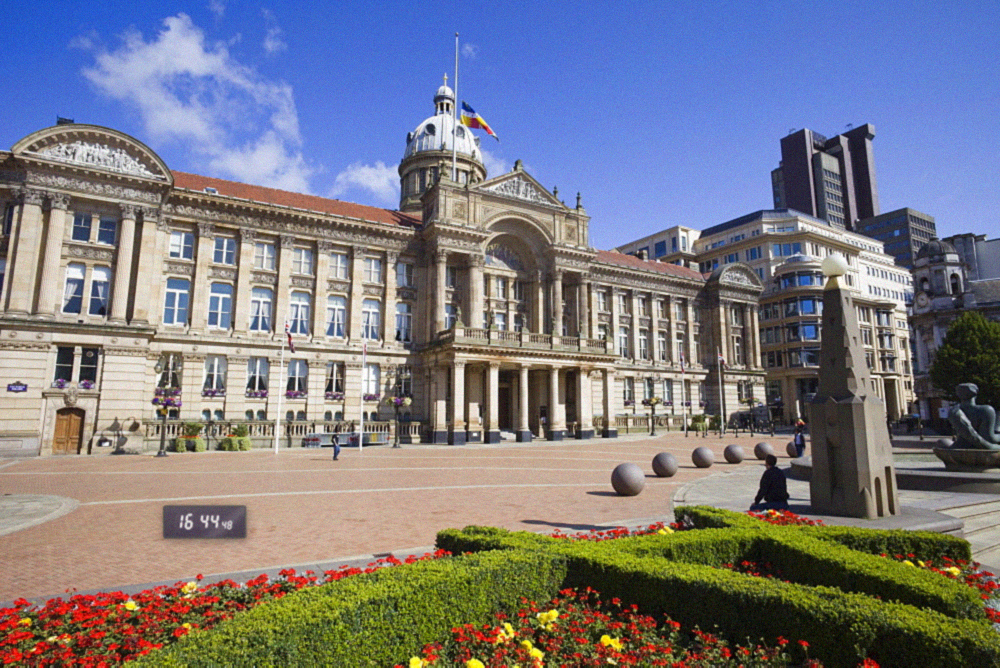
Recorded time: 16:44
